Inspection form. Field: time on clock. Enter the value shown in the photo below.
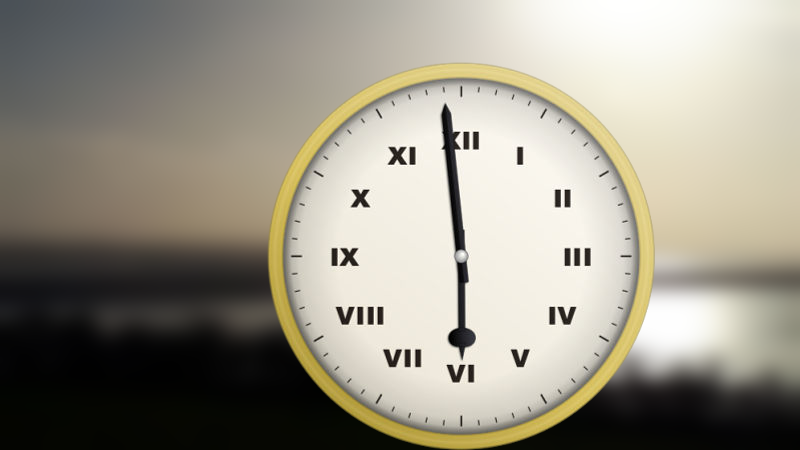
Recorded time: 5:59
